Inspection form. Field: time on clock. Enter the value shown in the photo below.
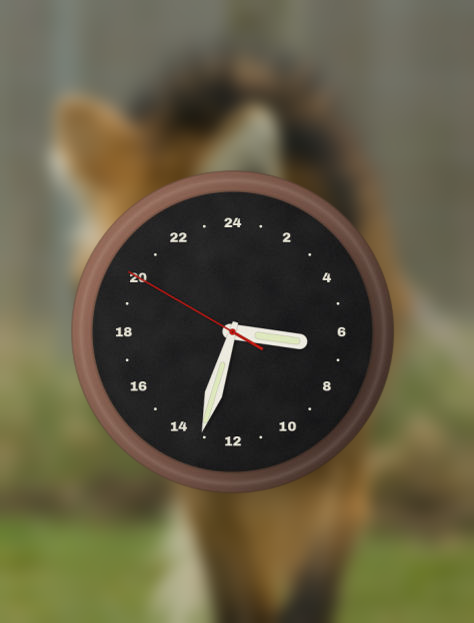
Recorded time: 6:32:50
